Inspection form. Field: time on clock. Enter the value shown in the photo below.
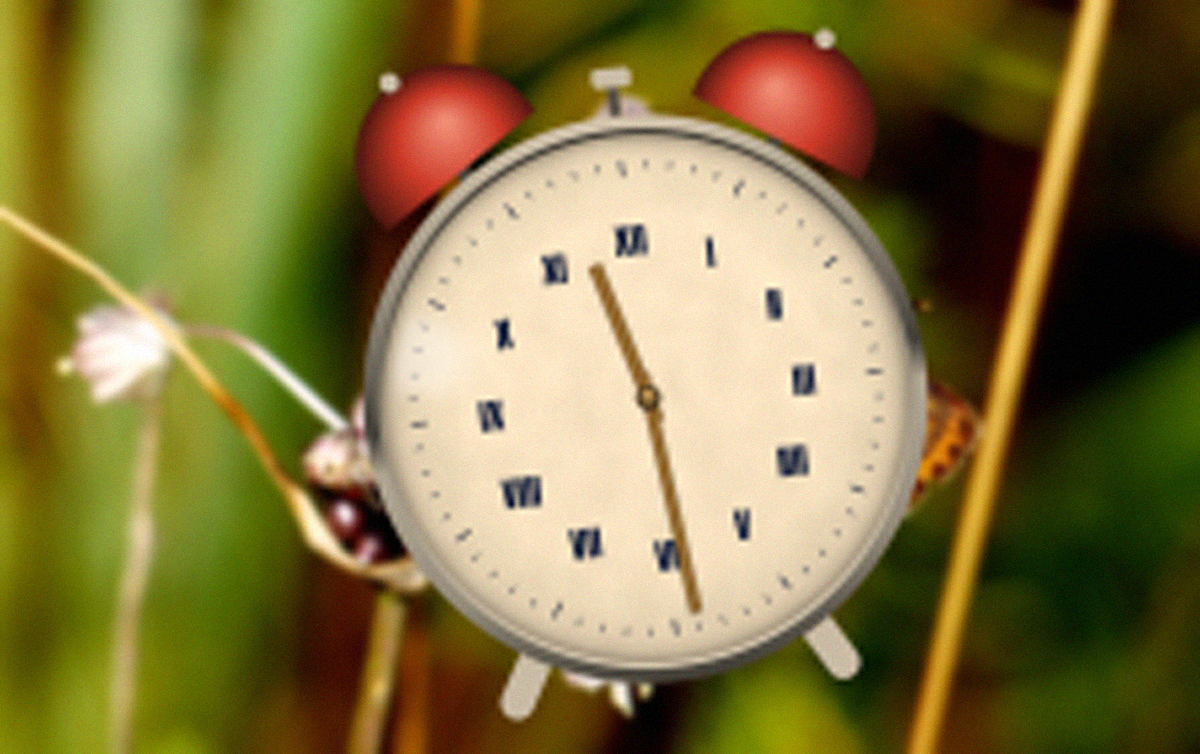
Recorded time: 11:29
